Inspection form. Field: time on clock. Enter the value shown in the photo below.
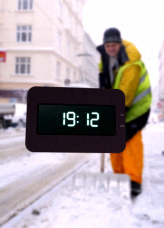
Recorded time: 19:12
